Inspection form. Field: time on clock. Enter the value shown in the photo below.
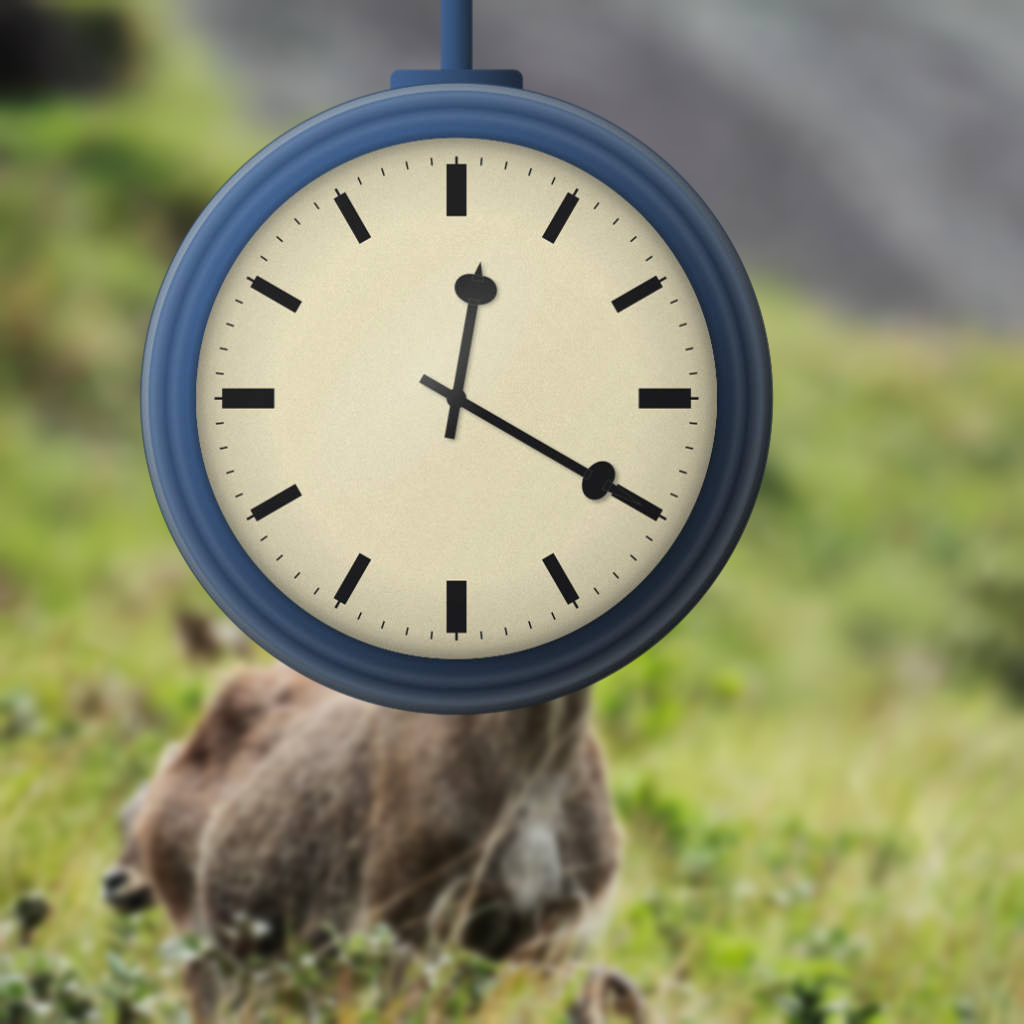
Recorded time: 12:20
